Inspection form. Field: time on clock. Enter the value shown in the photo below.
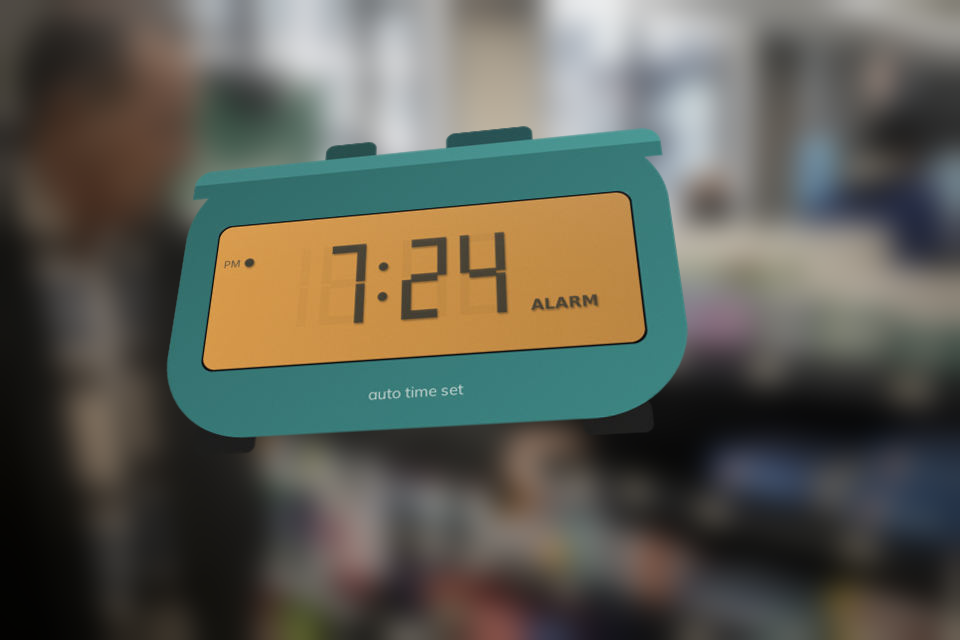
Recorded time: 7:24
